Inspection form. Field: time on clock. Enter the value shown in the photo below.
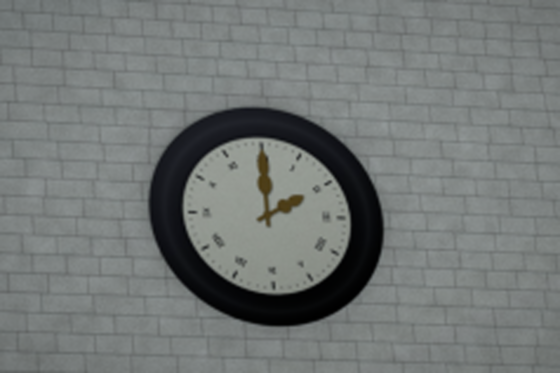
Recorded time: 2:00
